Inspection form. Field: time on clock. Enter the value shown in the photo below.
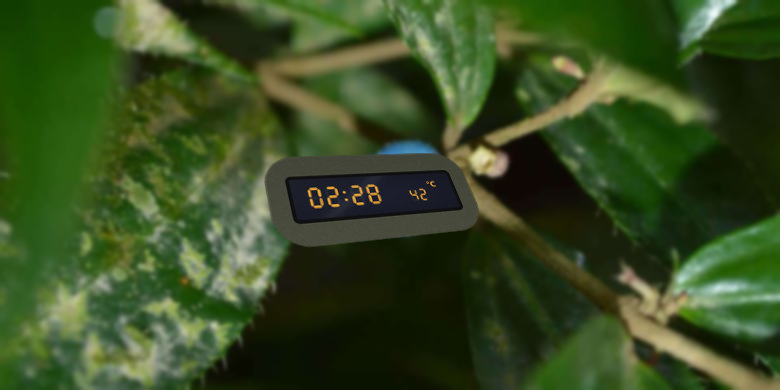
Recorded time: 2:28
